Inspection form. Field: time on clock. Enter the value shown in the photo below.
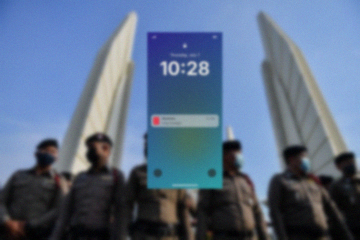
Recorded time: 10:28
